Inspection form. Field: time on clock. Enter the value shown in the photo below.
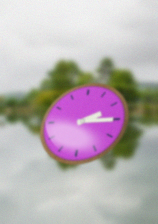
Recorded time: 2:15
